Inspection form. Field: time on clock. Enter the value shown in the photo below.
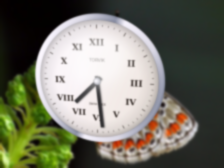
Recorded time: 7:29
